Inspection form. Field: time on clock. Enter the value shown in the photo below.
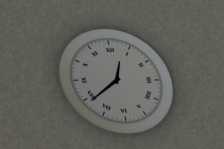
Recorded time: 12:39
